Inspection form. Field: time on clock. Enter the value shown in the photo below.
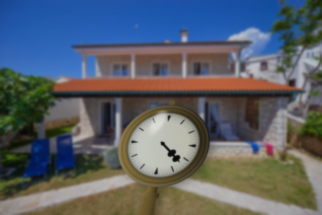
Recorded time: 4:22
